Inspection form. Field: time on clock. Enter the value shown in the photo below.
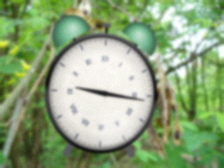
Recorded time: 9:16
